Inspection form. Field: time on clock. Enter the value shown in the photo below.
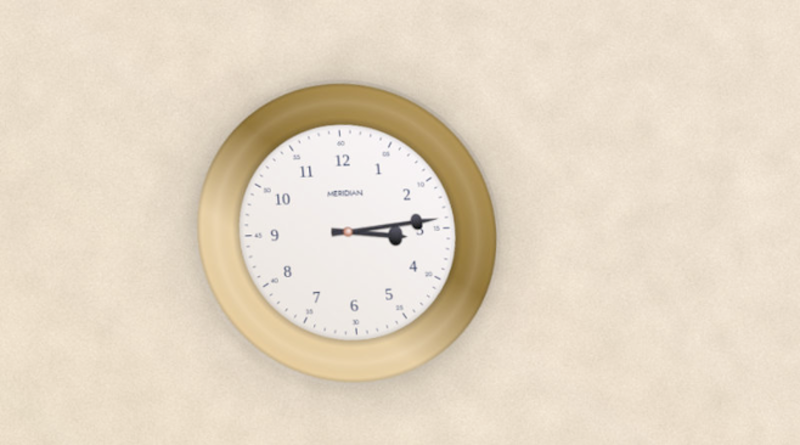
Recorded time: 3:14
